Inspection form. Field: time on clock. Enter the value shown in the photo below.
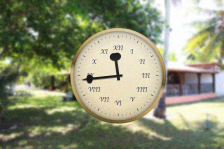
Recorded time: 11:44
